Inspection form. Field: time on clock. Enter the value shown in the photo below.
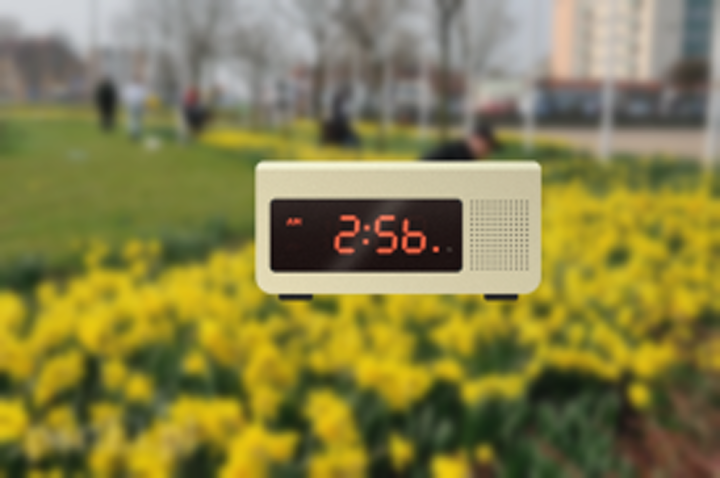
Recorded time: 2:56
